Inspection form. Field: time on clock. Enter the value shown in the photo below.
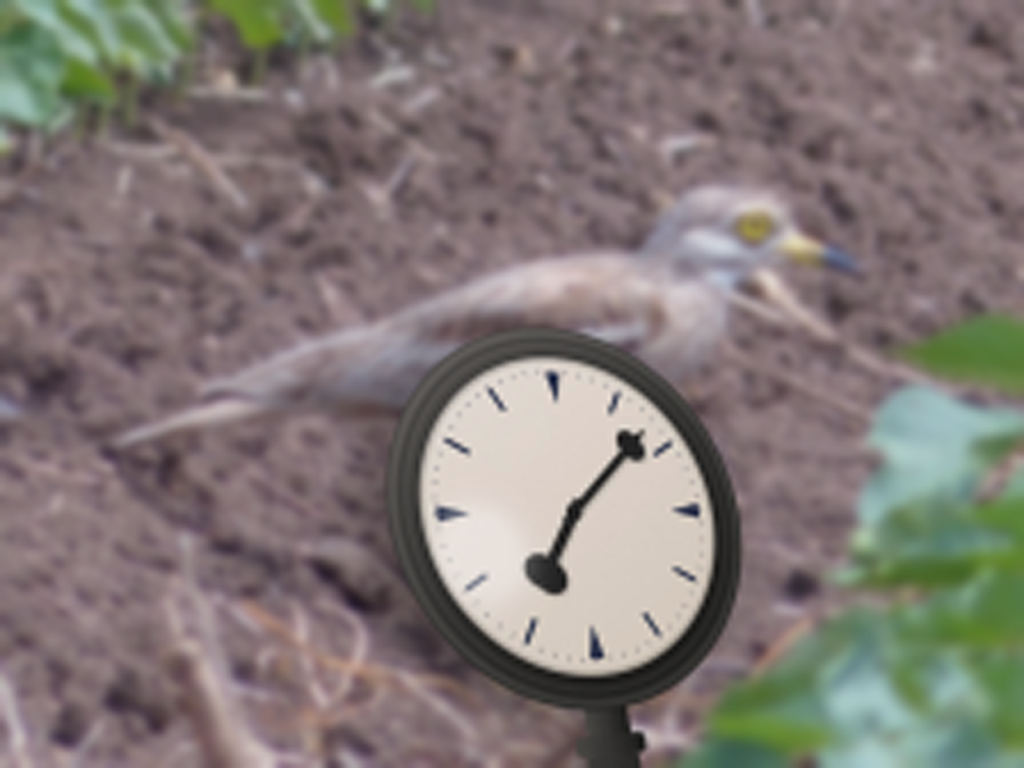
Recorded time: 7:08
